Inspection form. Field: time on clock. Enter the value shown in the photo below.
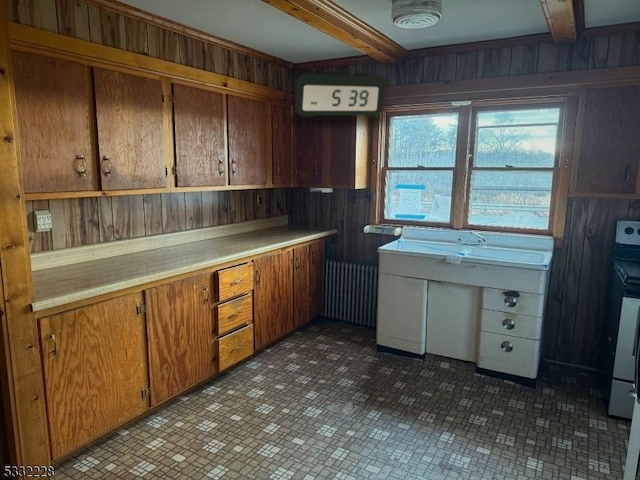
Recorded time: 5:39
